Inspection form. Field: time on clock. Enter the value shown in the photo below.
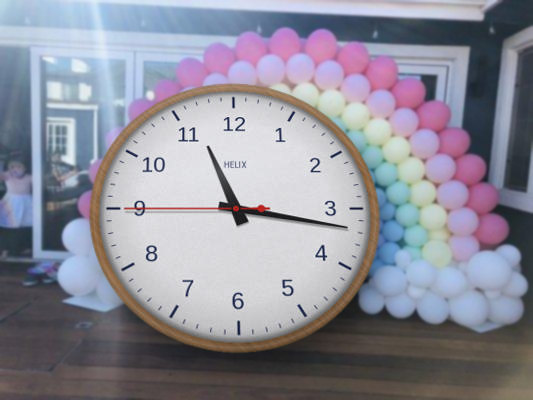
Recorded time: 11:16:45
